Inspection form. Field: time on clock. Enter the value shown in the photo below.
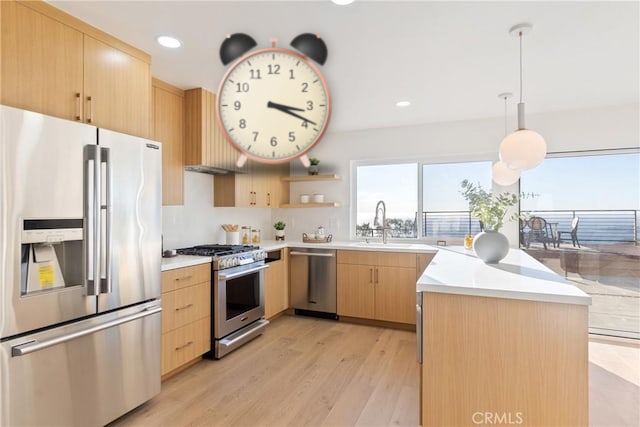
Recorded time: 3:19
